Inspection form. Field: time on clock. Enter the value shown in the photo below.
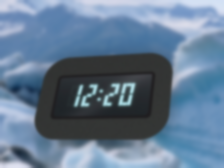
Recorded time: 12:20
